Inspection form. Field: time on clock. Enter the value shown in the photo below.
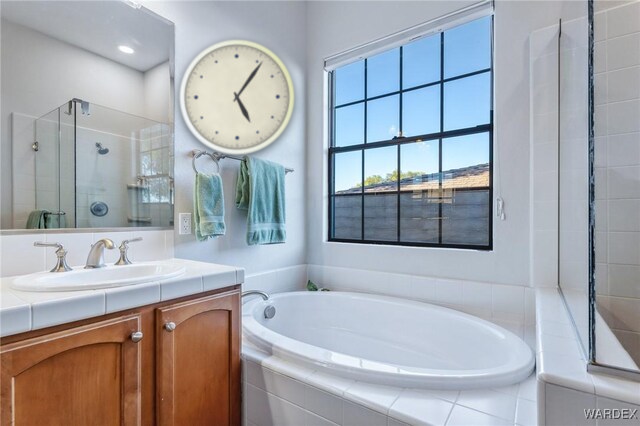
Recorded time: 5:06
